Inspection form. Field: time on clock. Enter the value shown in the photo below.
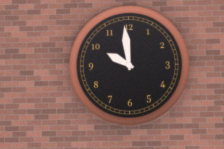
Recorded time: 9:59
